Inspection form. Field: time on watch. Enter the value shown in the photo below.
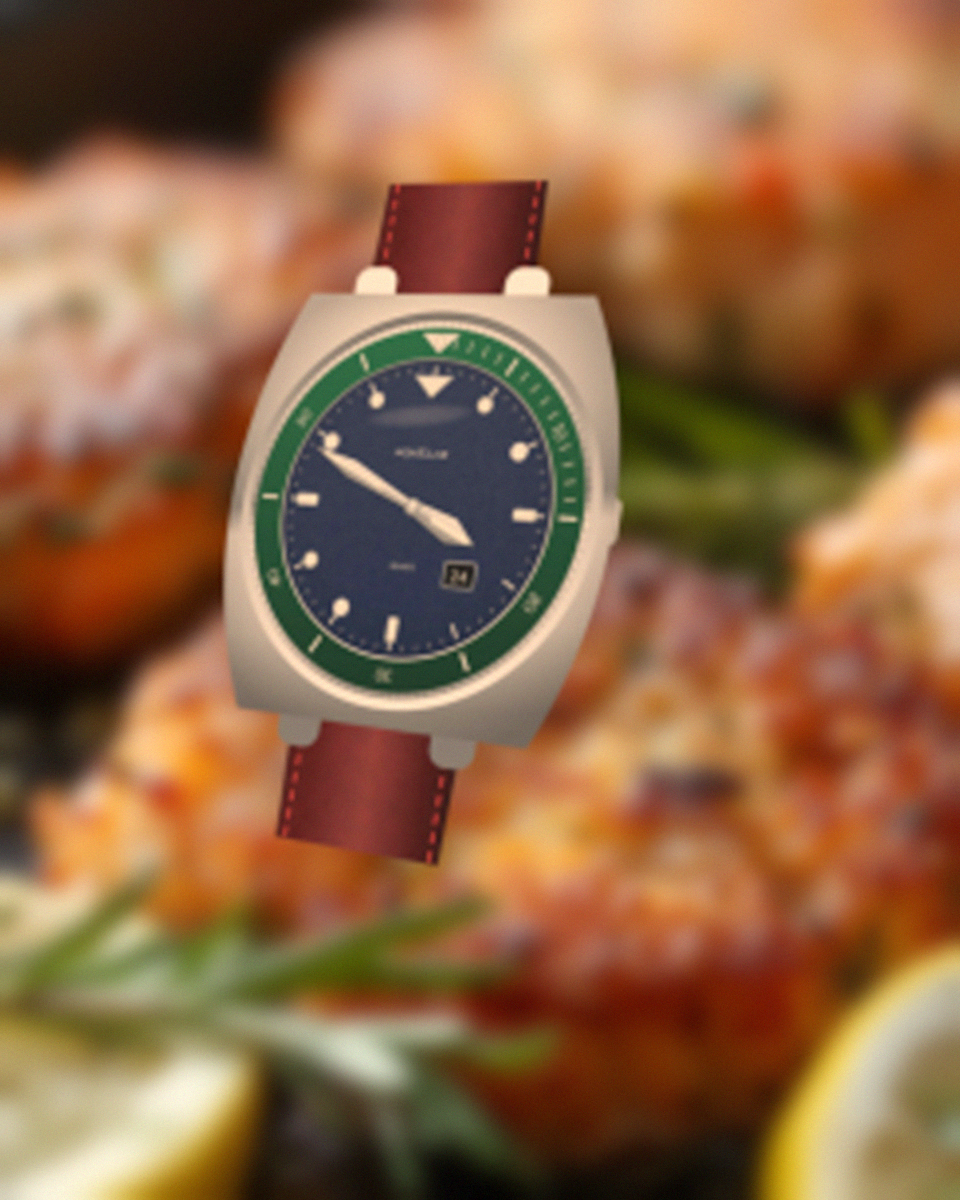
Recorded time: 3:49
